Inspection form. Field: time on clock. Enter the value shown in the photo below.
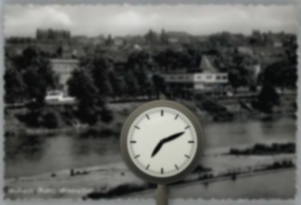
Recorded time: 7:11
